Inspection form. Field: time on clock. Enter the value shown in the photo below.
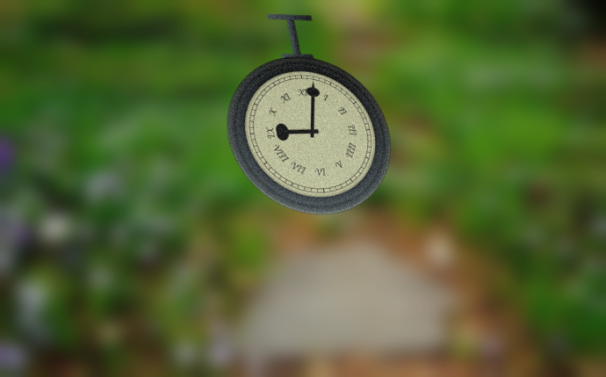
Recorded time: 9:02
